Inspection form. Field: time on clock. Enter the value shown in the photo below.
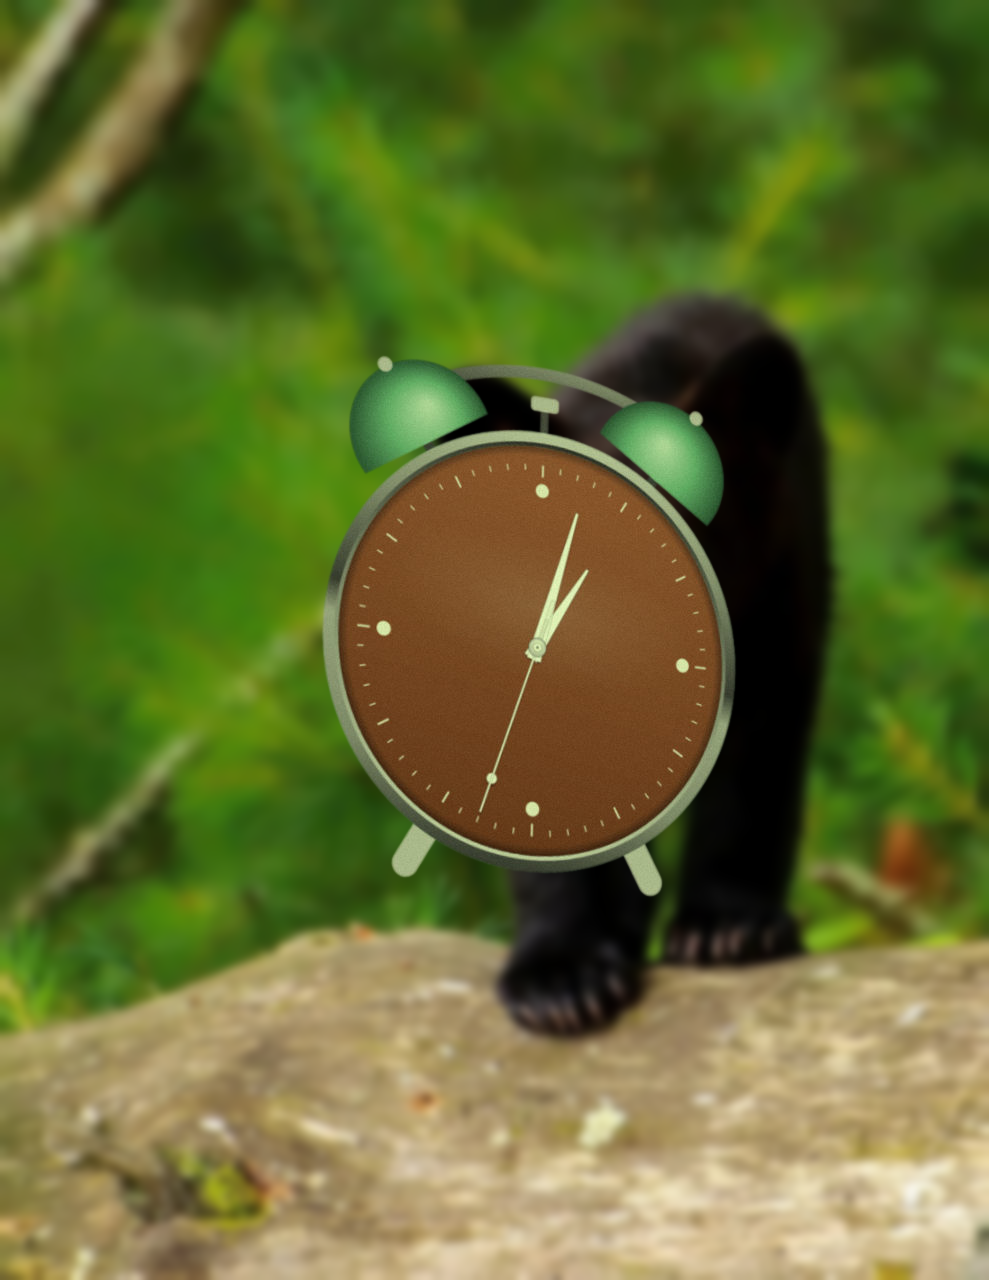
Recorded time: 1:02:33
